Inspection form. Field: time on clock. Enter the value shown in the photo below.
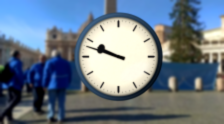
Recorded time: 9:48
